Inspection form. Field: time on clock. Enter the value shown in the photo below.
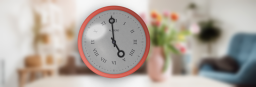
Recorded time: 4:59
